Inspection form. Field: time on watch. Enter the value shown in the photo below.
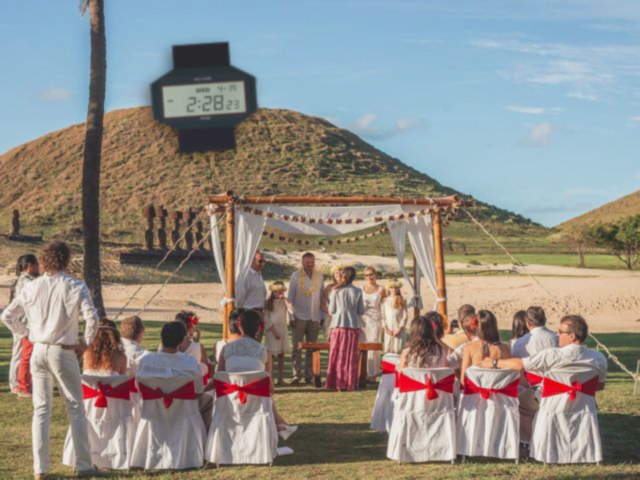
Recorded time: 2:28
